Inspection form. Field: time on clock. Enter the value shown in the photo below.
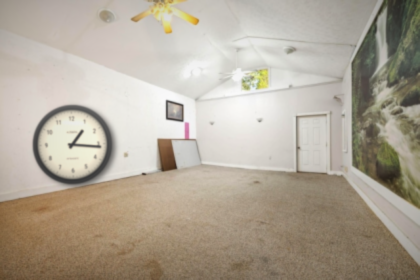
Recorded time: 1:16
